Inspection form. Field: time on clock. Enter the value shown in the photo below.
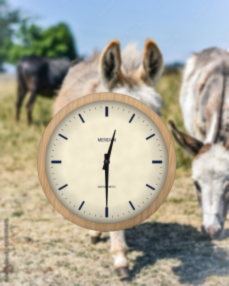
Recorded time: 12:30
